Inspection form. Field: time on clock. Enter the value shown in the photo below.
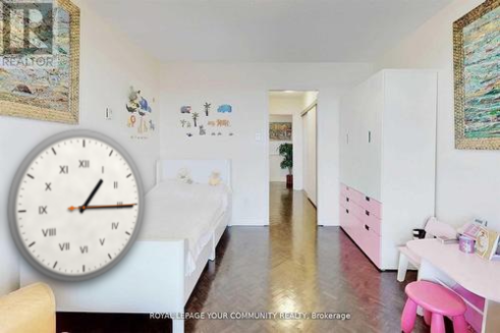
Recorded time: 1:15:15
